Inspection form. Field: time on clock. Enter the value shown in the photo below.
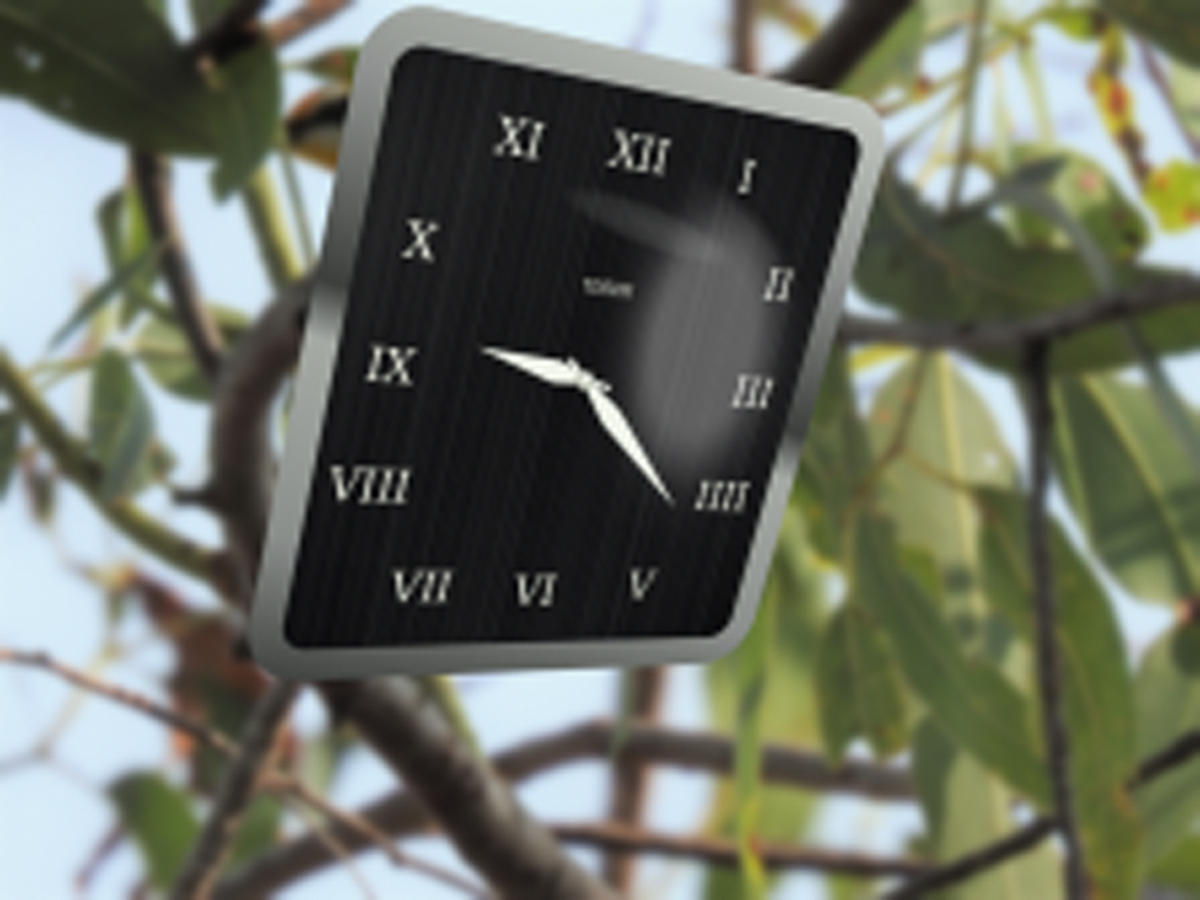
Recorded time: 9:22
